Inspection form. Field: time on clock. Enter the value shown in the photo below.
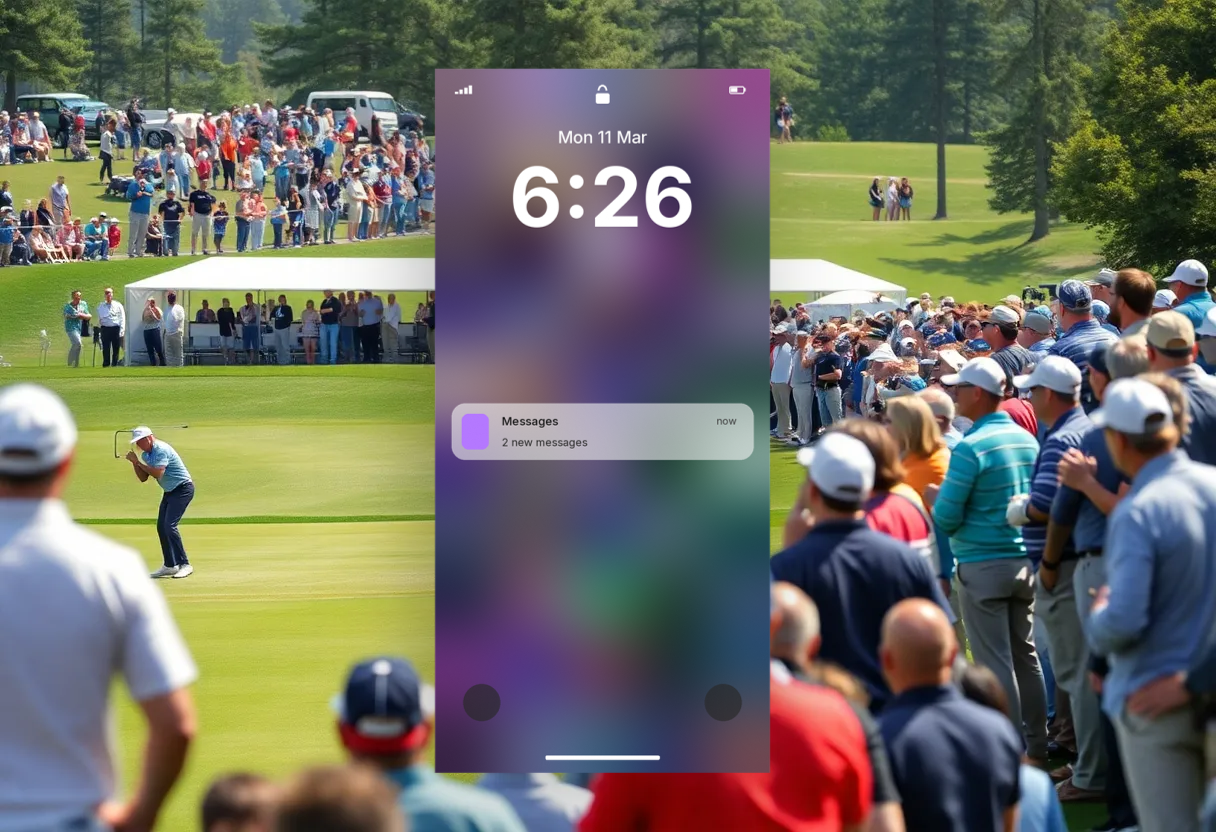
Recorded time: 6:26
